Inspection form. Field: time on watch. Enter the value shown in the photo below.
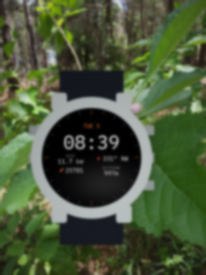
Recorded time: 8:39
